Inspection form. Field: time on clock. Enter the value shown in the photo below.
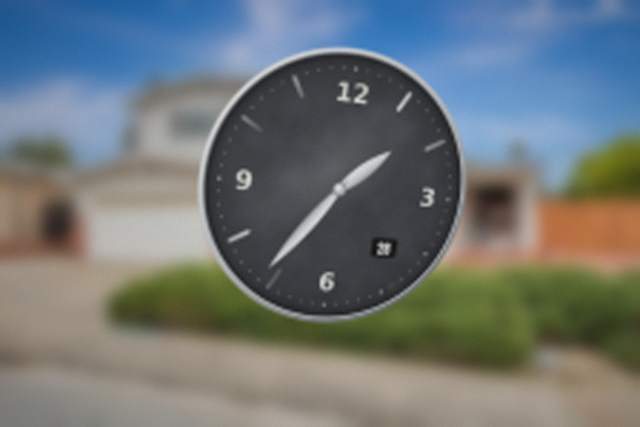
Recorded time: 1:36
